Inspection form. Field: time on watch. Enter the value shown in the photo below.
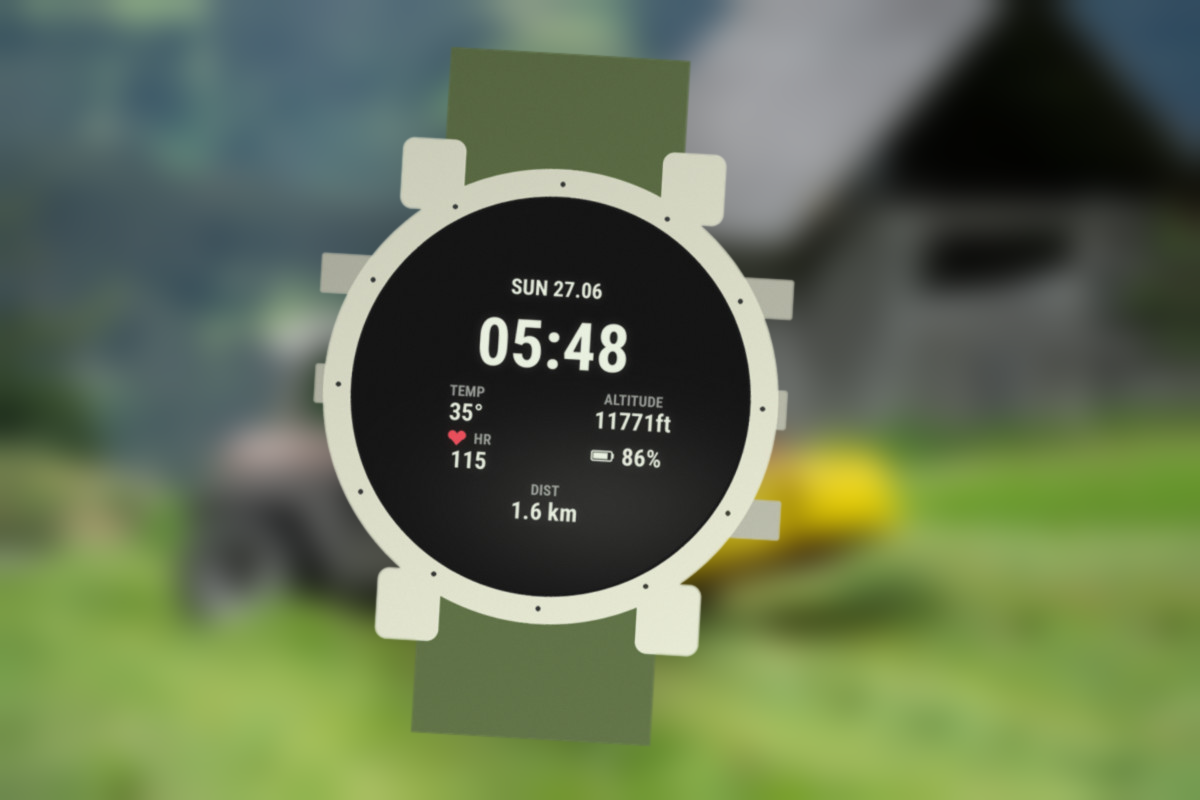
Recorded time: 5:48
